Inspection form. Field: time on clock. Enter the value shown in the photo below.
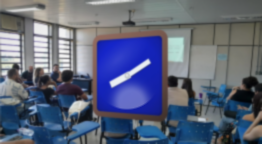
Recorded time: 8:10
